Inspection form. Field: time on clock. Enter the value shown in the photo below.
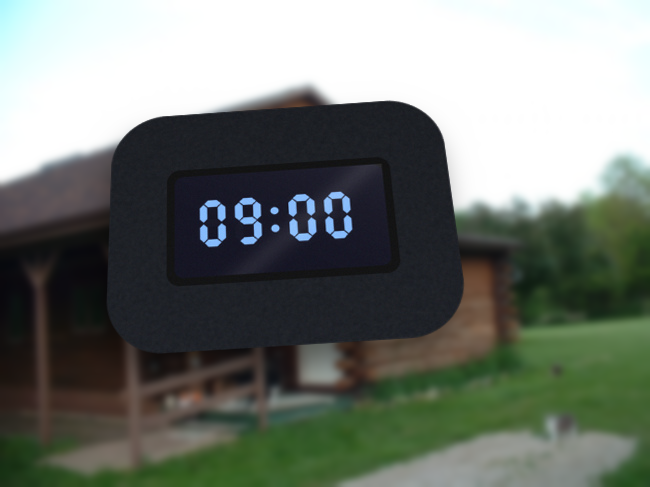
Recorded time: 9:00
